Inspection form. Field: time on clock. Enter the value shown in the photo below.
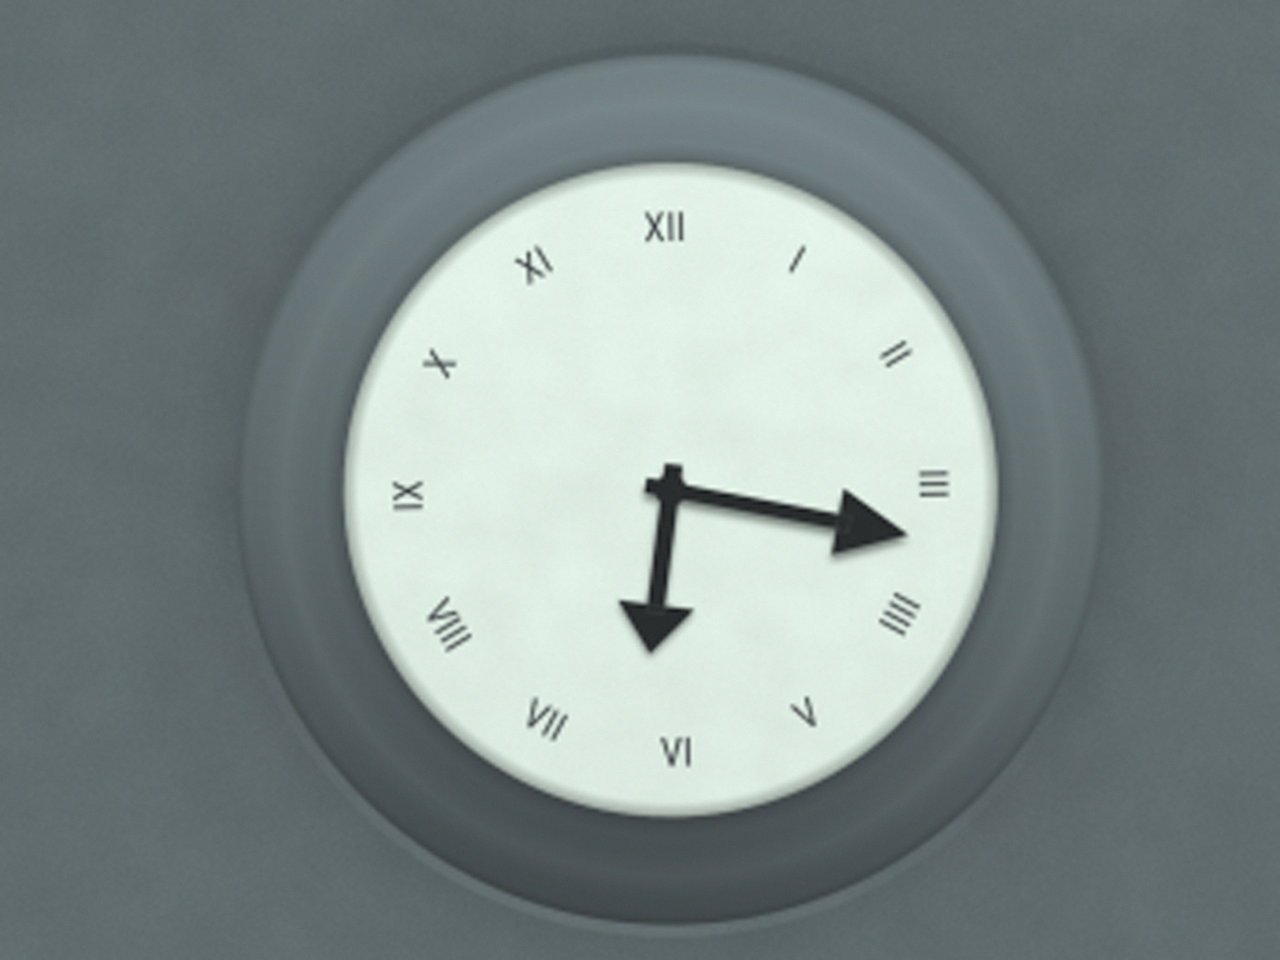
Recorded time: 6:17
